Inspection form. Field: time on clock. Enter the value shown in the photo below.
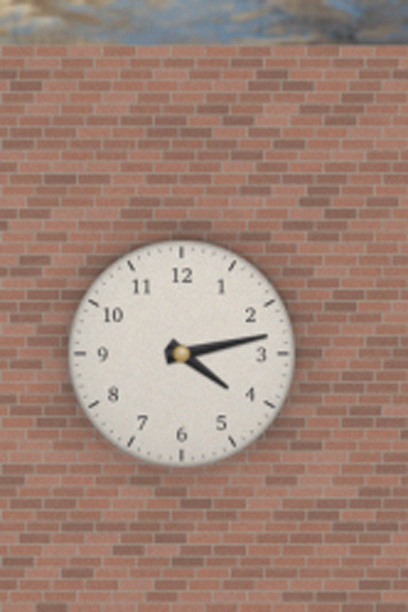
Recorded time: 4:13
